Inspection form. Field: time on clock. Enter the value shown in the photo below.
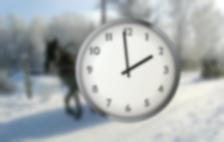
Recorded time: 1:59
